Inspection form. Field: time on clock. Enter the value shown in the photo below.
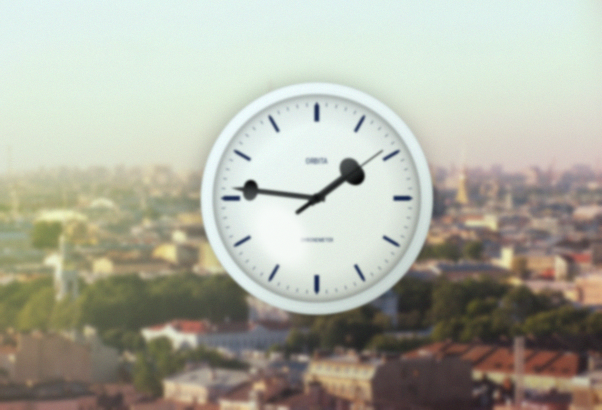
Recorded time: 1:46:09
